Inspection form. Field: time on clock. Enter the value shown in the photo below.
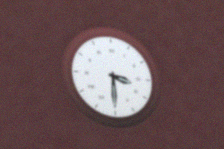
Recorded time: 3:30
